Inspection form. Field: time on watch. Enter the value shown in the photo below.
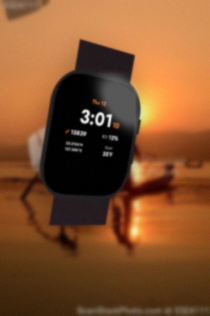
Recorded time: 3:01
